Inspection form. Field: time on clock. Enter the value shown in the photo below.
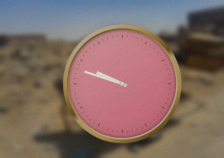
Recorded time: 9:48
